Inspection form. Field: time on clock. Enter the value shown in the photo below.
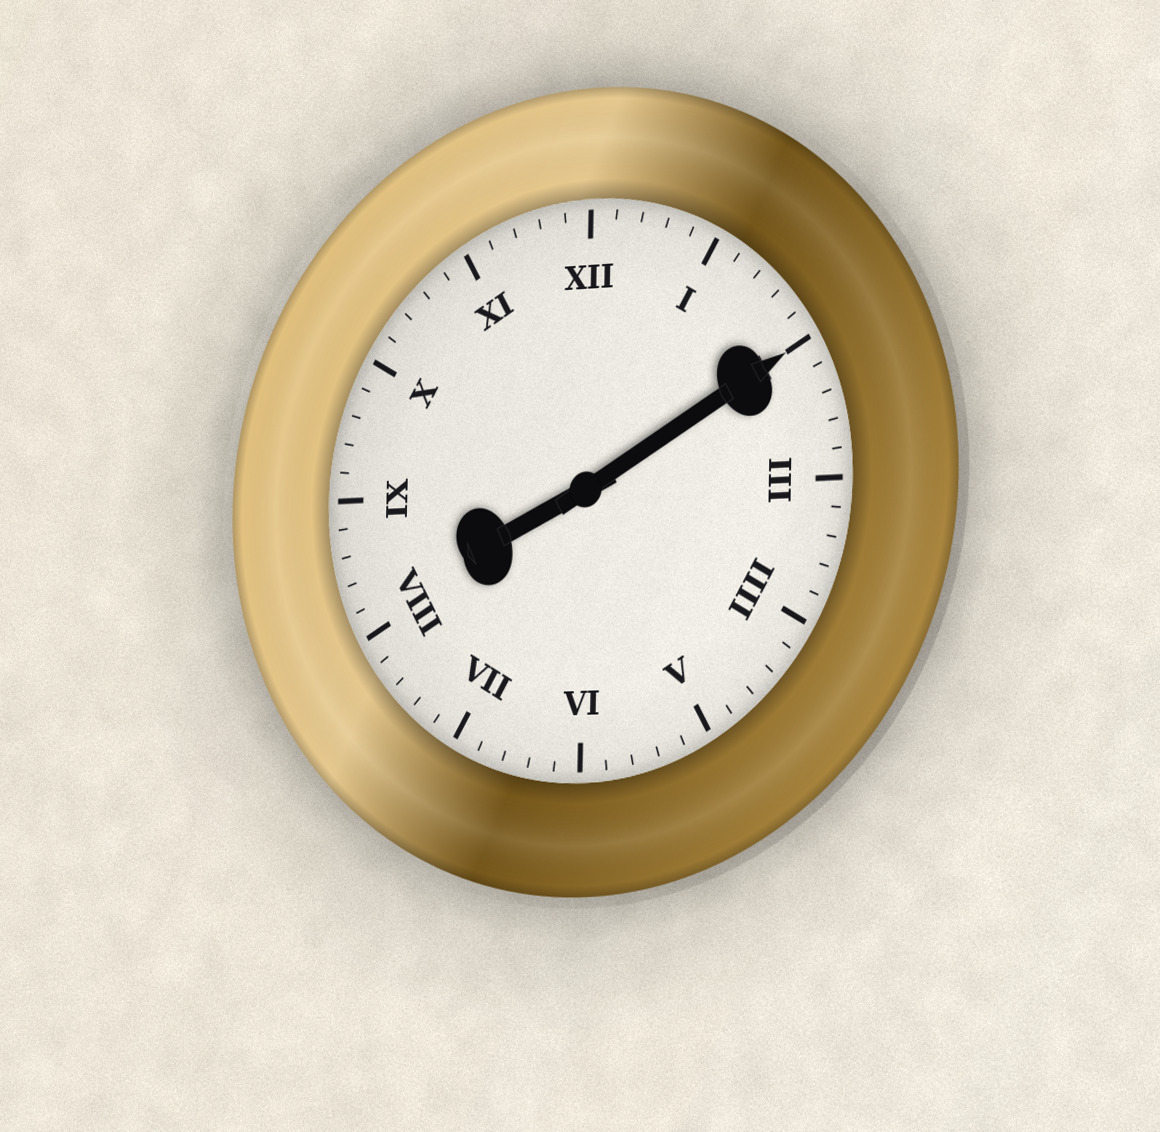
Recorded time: 8:10
